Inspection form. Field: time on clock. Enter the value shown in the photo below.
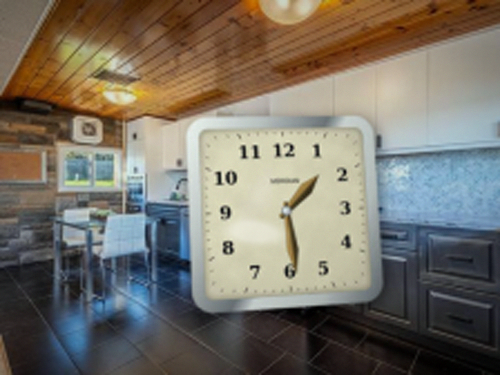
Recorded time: 1:29
